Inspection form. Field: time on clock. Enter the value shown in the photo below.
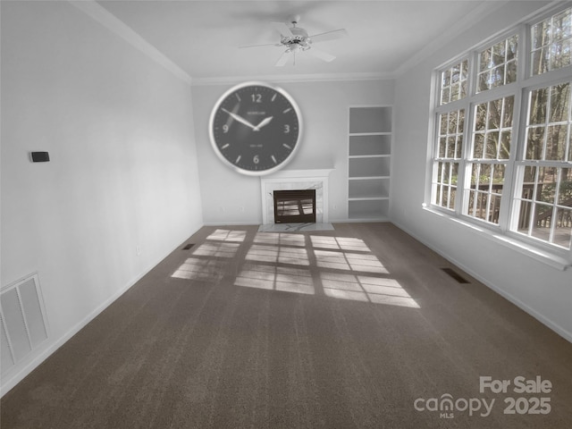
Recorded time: 1:50
